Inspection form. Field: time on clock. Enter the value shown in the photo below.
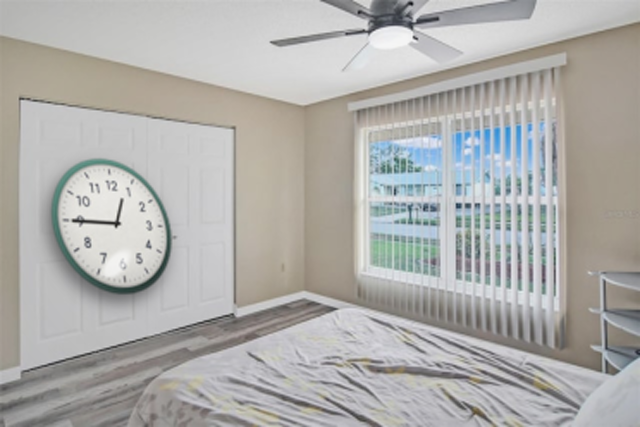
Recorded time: 12:45
